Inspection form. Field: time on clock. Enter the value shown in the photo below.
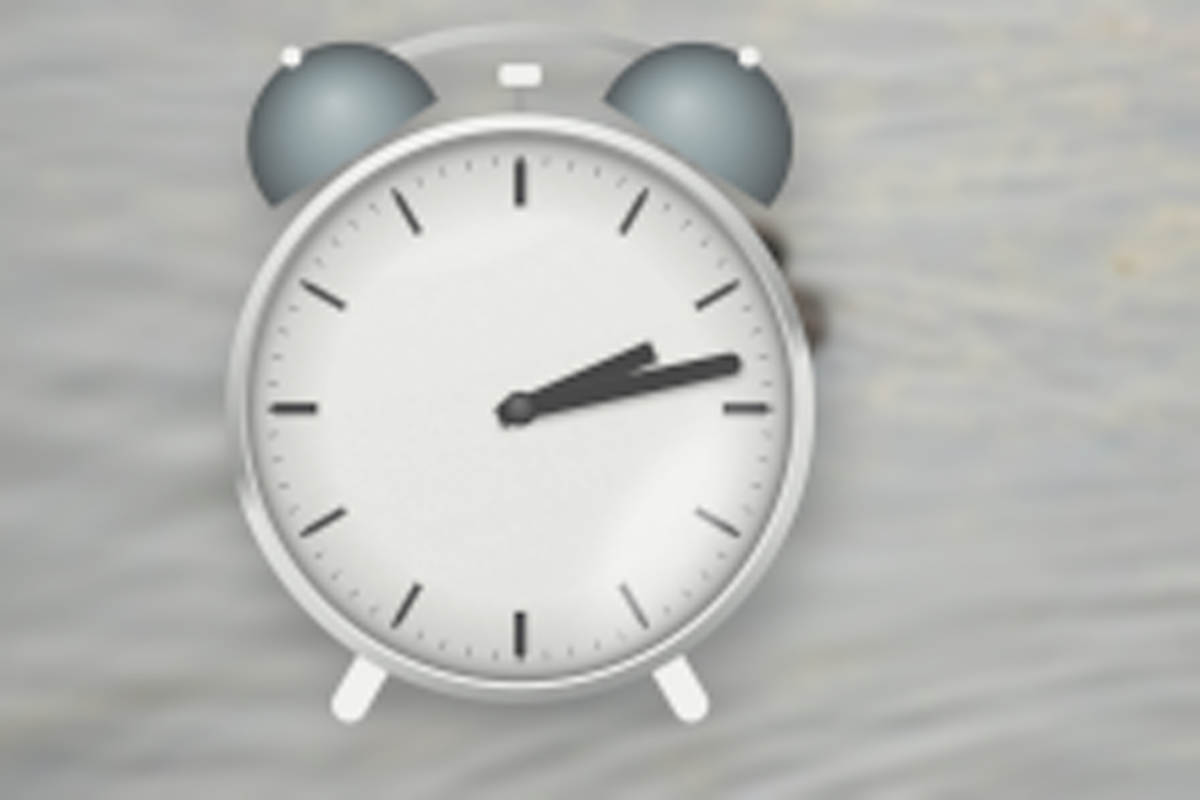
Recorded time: 2:13
